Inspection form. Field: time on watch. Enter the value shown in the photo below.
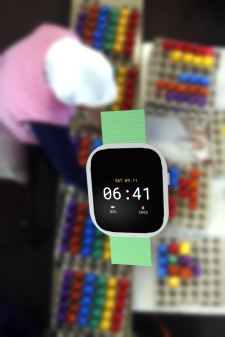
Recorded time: 6:41
